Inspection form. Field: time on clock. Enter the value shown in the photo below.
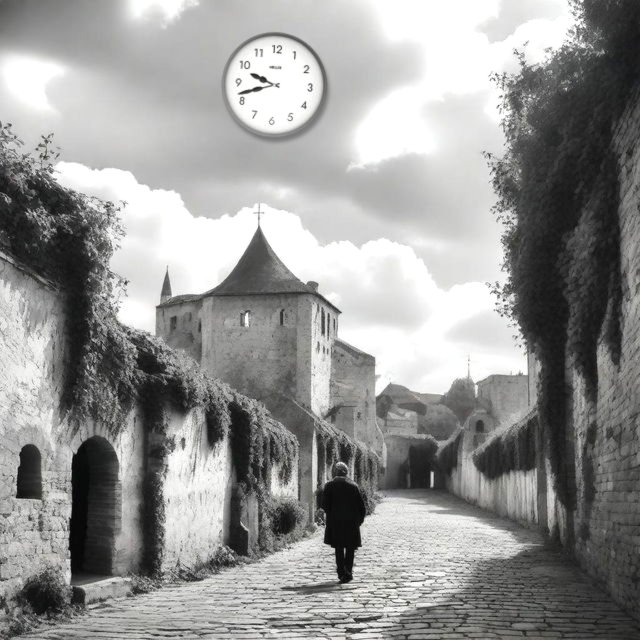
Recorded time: 9:42
